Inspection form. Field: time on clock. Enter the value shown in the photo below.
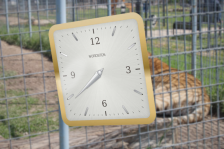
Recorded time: 7:39
